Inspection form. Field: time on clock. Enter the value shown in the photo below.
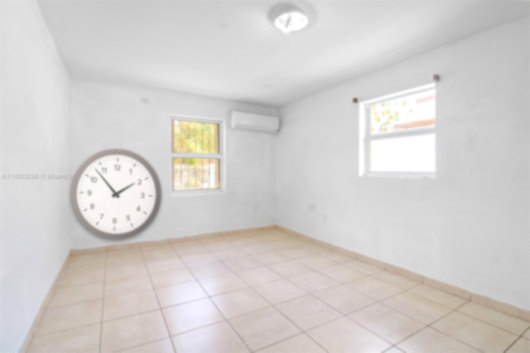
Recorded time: 1:53
